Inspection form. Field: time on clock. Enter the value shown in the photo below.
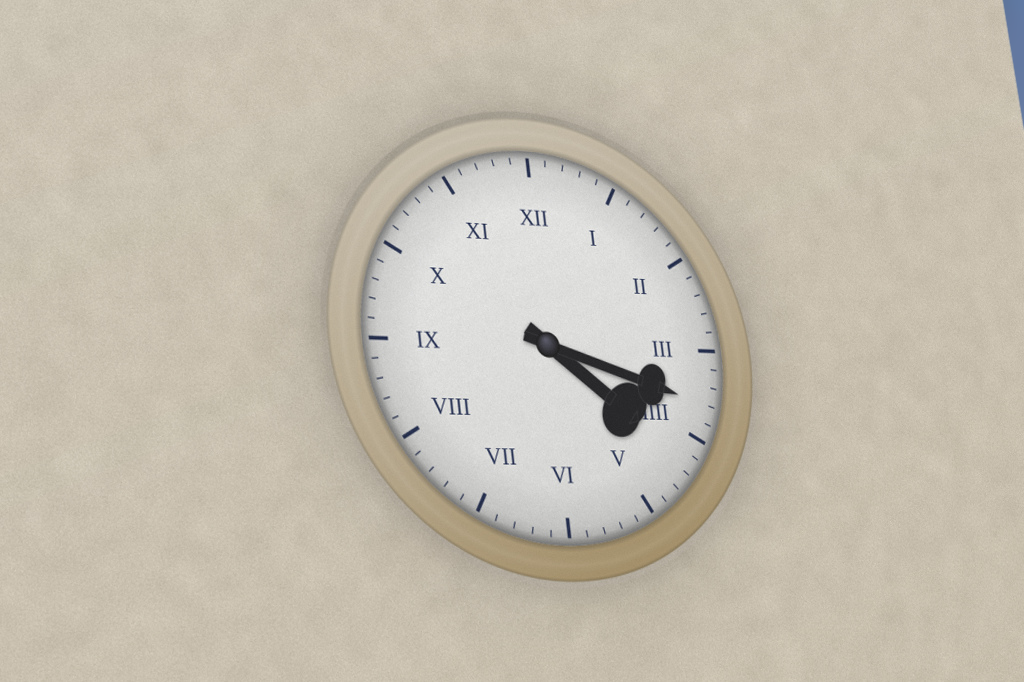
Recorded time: 4:18
